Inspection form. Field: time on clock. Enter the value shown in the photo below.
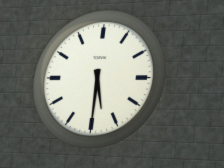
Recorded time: 5:30
